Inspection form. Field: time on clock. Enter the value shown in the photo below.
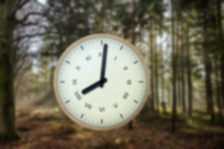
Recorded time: 8:01
